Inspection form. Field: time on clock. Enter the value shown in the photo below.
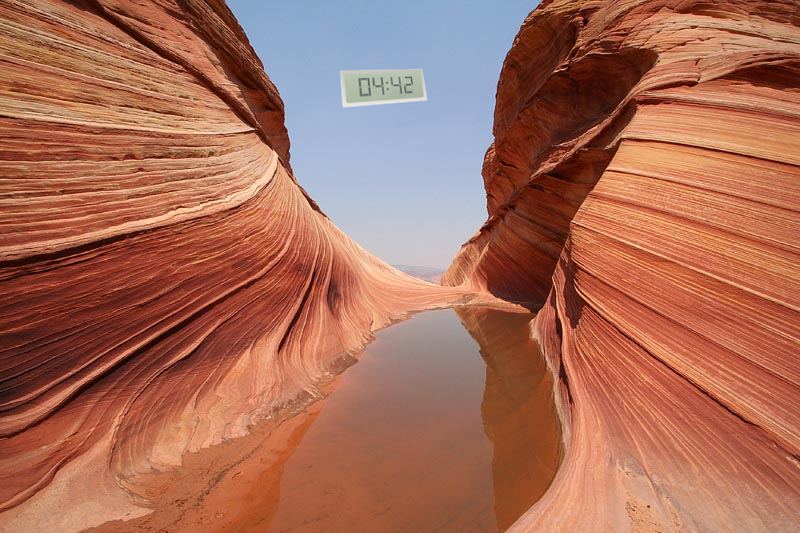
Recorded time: 4:42
